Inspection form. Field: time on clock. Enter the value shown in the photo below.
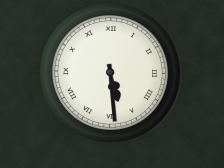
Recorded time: 5:29
